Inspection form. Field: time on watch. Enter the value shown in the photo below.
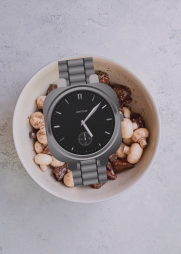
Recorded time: 5:08
